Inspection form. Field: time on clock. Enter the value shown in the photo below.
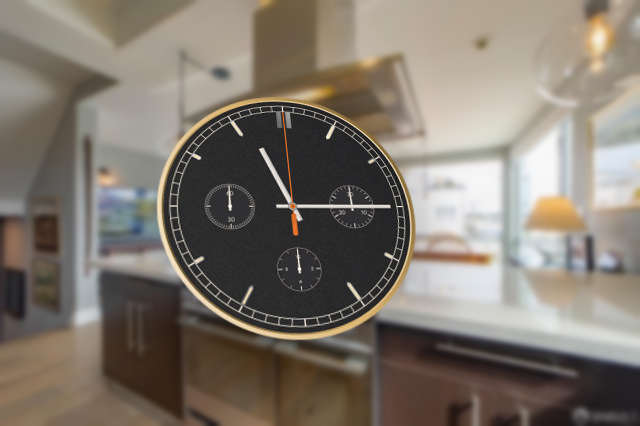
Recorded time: 11:15
